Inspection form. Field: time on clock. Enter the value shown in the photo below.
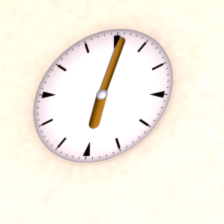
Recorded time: 6:01
